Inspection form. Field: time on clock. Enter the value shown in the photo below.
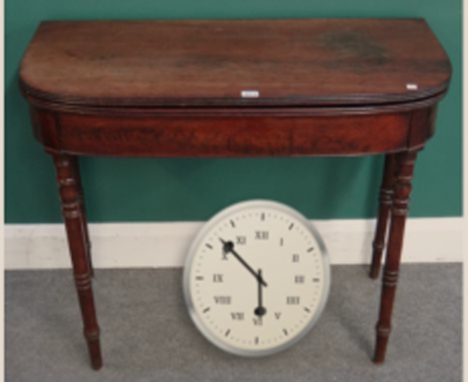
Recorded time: 5:52
